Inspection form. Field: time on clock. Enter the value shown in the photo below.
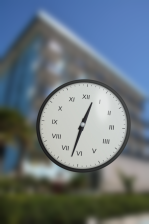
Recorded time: 12:32
